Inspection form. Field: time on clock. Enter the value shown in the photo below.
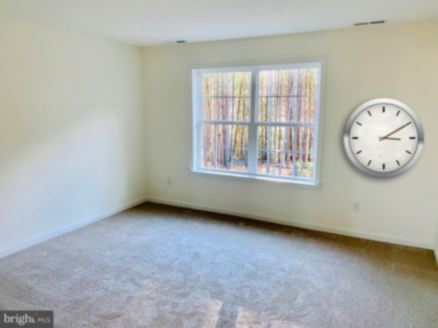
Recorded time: 3:10
